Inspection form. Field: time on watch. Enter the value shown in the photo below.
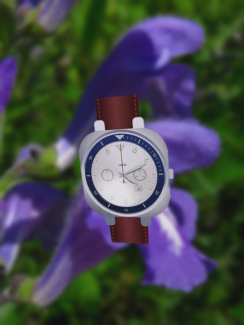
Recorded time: 4:11
